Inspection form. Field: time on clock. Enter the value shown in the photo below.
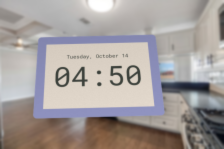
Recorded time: 4:50
